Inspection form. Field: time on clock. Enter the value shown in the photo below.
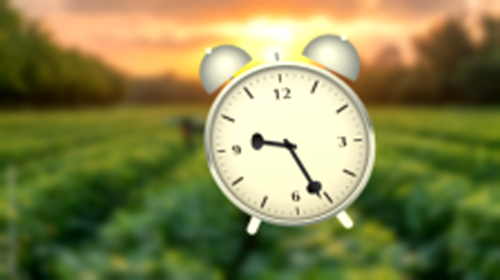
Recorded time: 9:26
